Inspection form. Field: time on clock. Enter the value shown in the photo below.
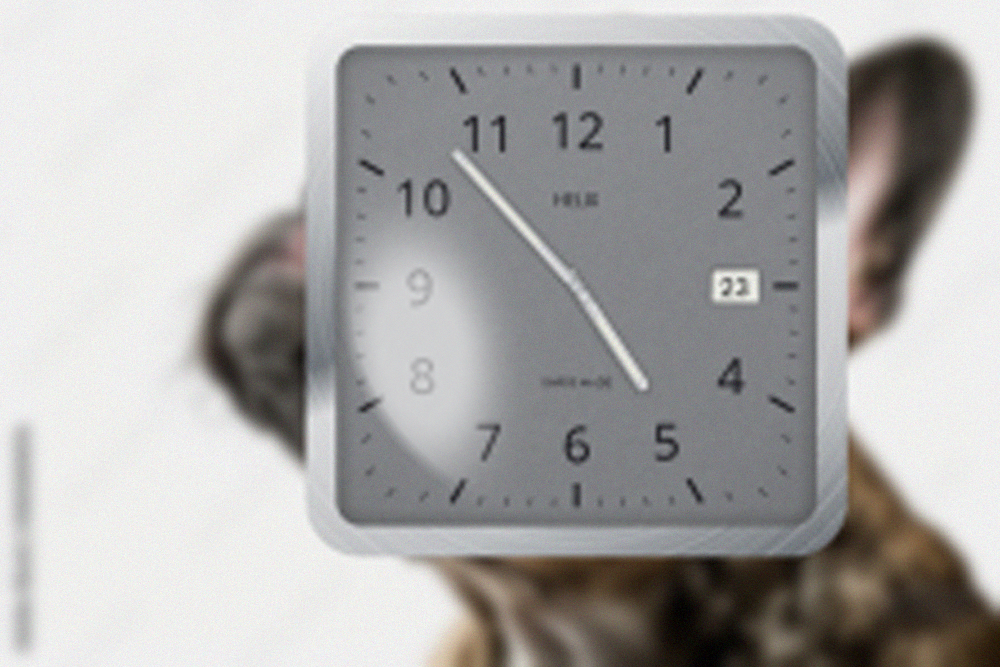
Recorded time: 4:53
